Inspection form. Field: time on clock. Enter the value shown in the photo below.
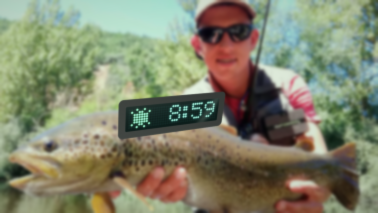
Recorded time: 8:59
